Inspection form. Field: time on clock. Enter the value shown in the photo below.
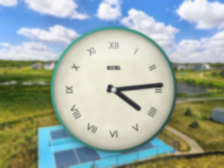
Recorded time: 4:14
